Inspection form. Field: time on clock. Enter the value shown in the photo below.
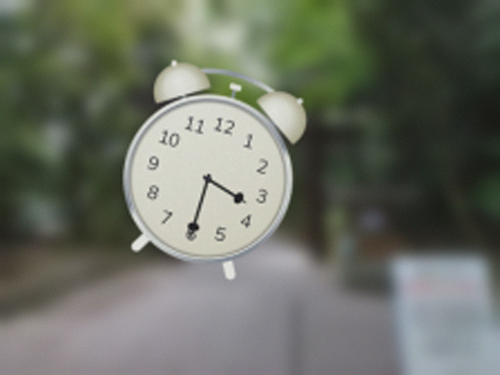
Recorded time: 3:30
